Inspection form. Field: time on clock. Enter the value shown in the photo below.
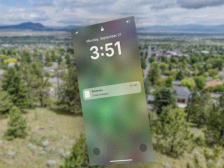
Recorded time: 3:51
